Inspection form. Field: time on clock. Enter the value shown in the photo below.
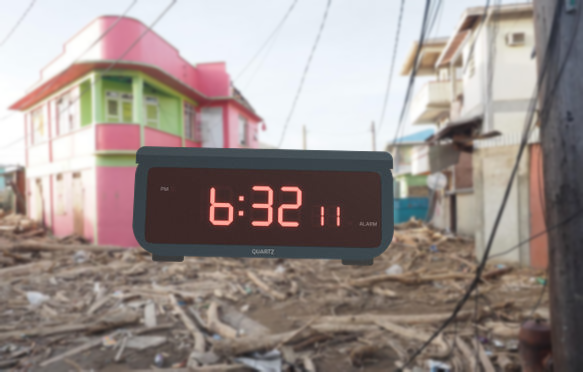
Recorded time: 6:32:11
